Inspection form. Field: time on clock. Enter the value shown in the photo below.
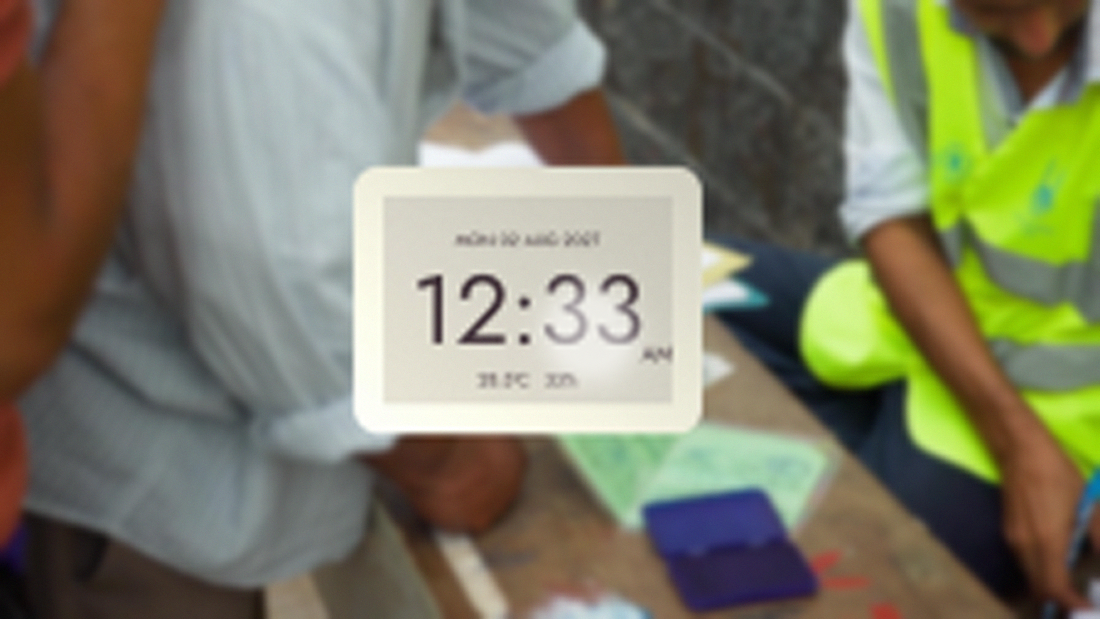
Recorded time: 12:33
